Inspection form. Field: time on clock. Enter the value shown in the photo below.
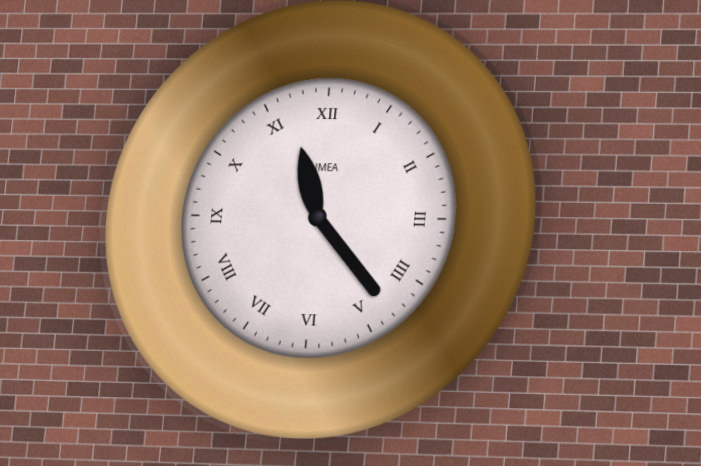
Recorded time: 11:23
